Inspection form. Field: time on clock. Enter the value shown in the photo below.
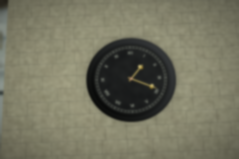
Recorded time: 1:19
